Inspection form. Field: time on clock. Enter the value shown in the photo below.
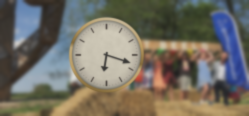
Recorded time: 6:18
